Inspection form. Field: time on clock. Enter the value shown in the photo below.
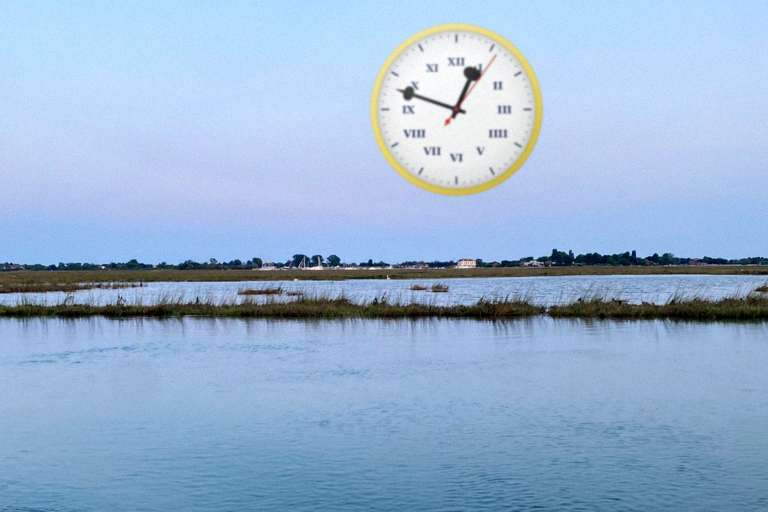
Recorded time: 12:48:06
